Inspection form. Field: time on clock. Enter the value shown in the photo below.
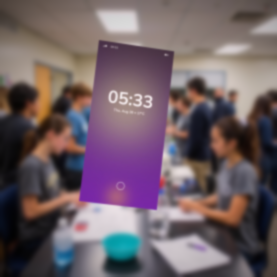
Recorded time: 5:33
